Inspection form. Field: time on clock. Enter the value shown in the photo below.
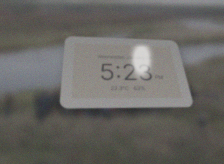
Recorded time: 5:23
